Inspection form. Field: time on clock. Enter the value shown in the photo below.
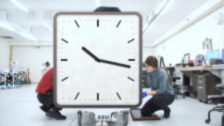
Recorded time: 10:17
